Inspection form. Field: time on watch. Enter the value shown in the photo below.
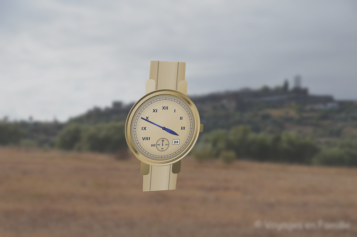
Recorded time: 3:49
